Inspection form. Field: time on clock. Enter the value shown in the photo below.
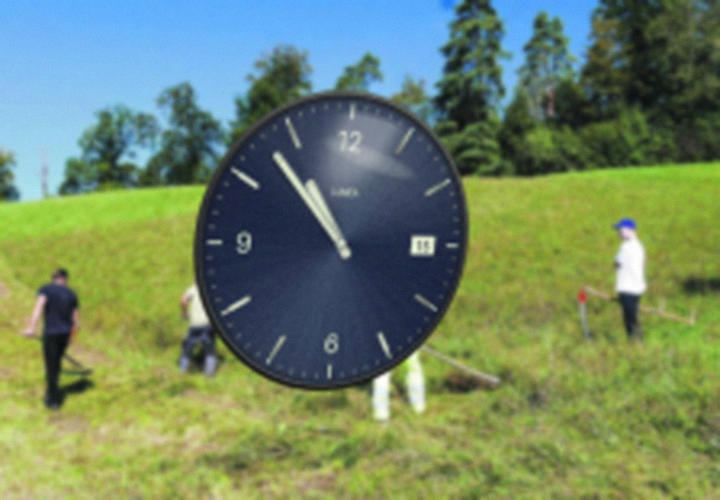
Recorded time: 10:53
